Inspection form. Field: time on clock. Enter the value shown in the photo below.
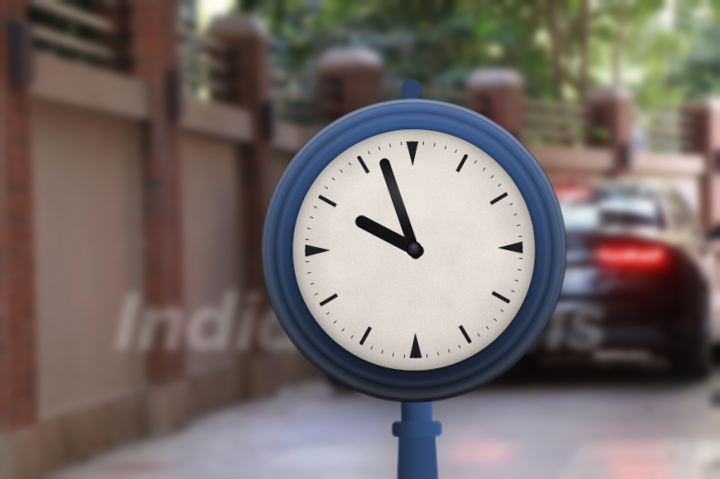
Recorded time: 9:57
